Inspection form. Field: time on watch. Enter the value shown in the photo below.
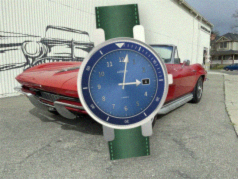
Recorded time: 3:02
